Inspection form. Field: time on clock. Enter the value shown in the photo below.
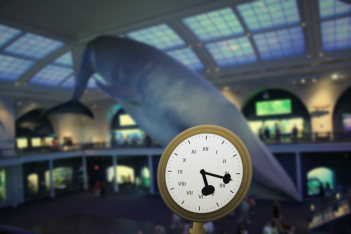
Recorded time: 5:17
